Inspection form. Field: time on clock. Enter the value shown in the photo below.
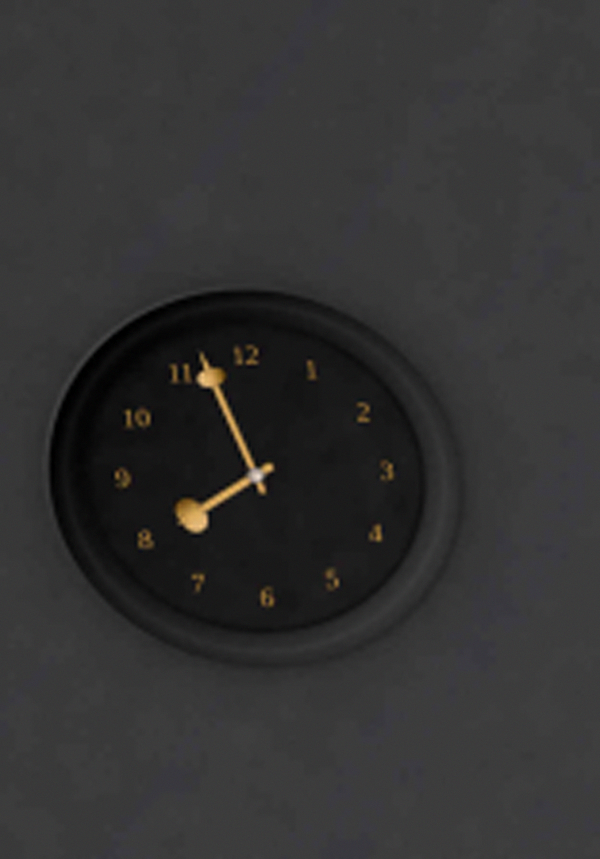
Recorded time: 7:57
